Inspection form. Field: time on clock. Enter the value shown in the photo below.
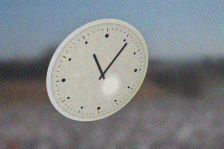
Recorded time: 11:06
